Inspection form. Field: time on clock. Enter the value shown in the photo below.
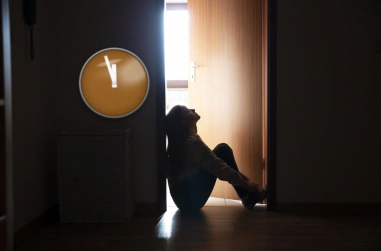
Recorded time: 11:57
